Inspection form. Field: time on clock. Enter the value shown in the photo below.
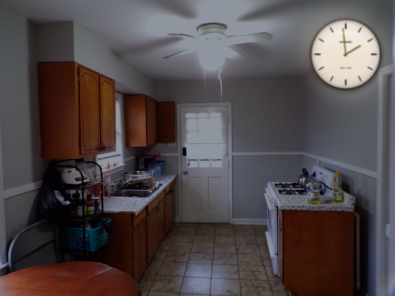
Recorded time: 1:59
